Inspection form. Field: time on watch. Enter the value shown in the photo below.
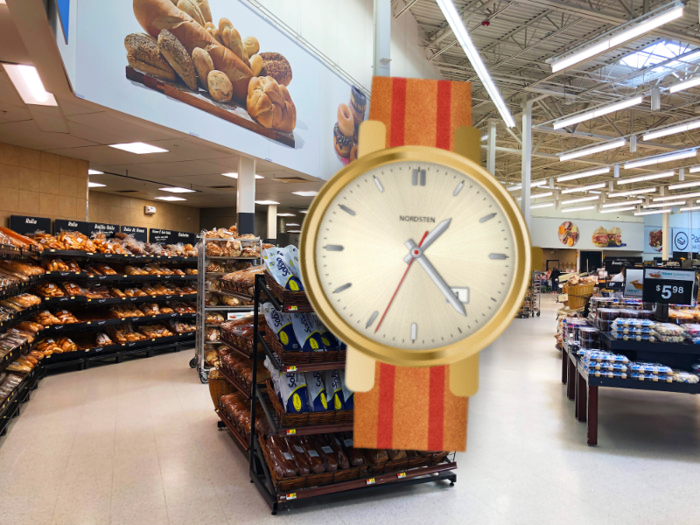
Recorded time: 1:23:34
